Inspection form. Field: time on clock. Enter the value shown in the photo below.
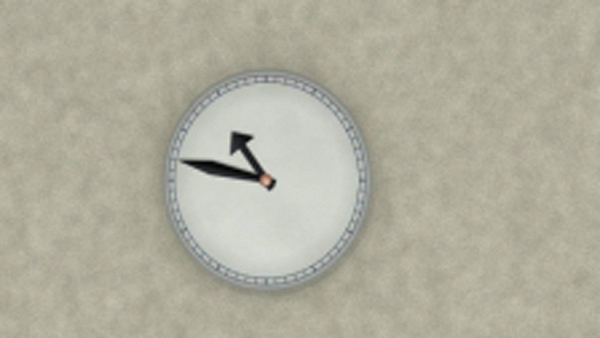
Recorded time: 10:47
